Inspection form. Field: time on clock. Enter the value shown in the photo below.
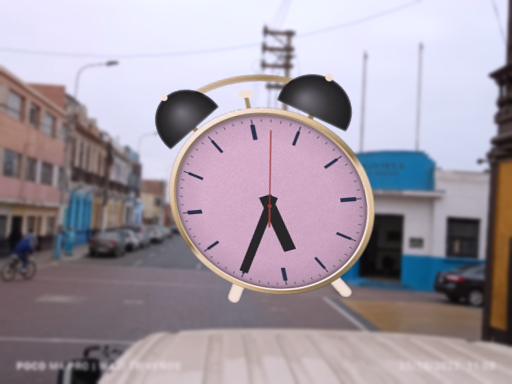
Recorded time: 5:35:02
